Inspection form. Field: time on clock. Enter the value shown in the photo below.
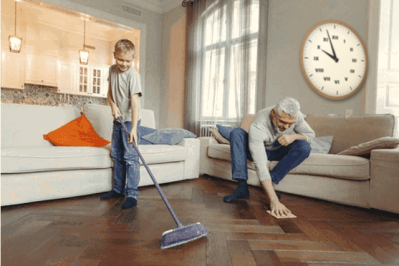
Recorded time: 9:57
